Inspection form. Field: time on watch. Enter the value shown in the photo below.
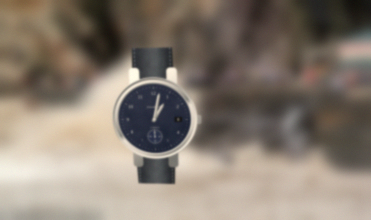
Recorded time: 1:02
